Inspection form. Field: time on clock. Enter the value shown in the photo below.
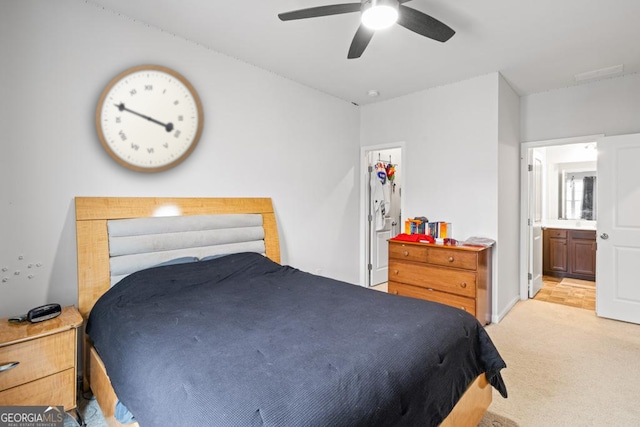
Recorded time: 3:49
